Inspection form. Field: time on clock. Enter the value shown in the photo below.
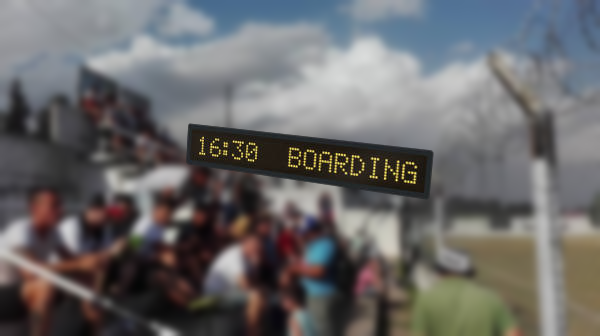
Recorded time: 16:30
